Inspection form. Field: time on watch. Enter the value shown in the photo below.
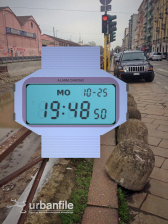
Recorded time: 19:48:50
